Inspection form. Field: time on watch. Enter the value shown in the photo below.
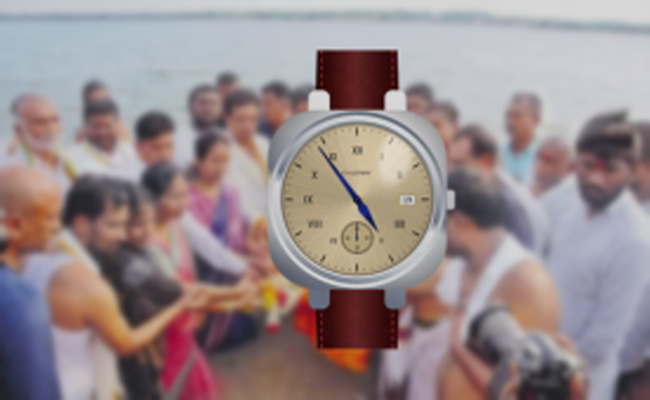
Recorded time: 4:54
